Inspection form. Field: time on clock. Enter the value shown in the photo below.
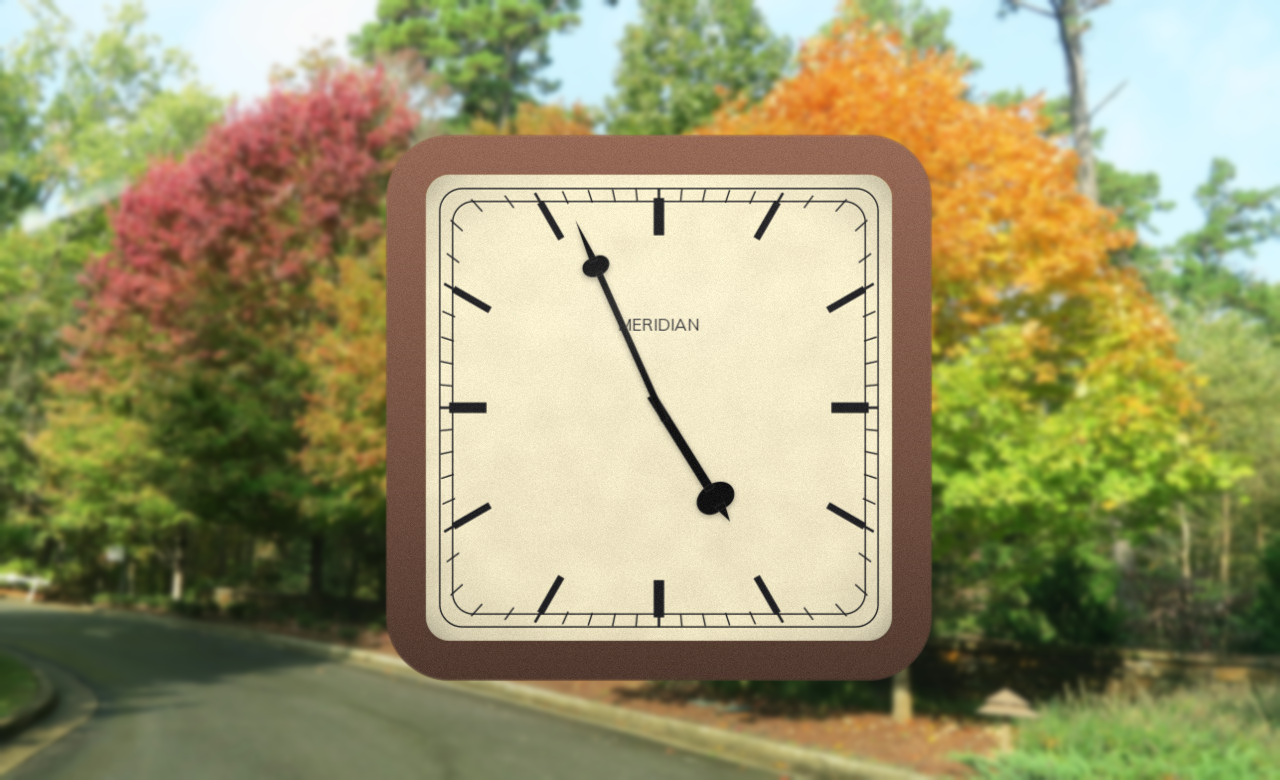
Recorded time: 4:56
